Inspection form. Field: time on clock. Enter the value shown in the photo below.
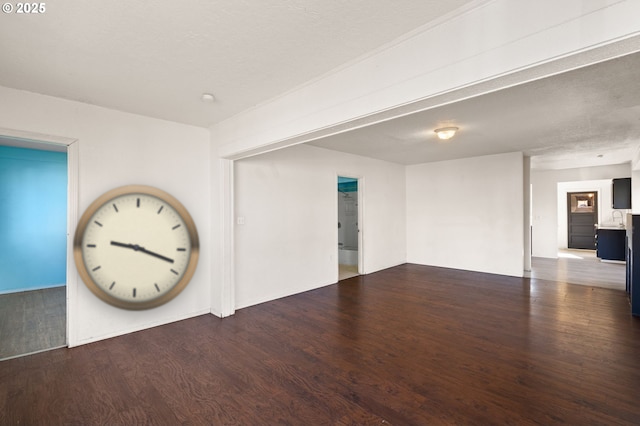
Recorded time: 9:18
